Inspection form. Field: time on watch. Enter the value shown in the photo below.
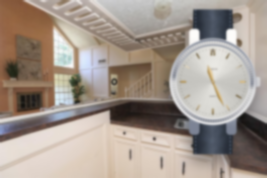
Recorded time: 11:26
